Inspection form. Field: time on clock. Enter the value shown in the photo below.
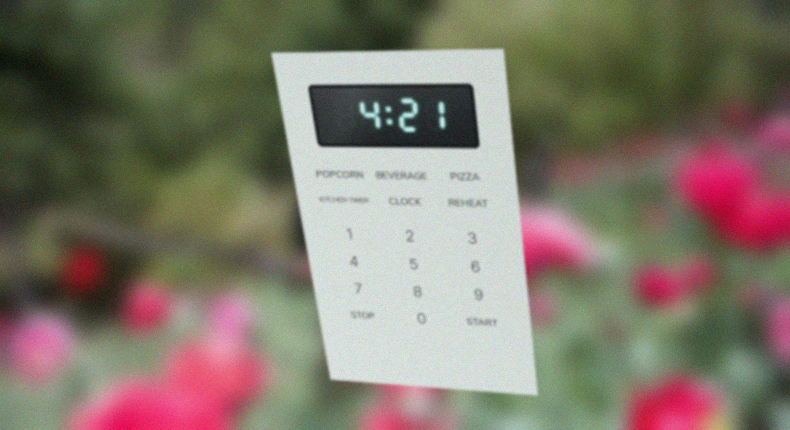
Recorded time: 4:21
